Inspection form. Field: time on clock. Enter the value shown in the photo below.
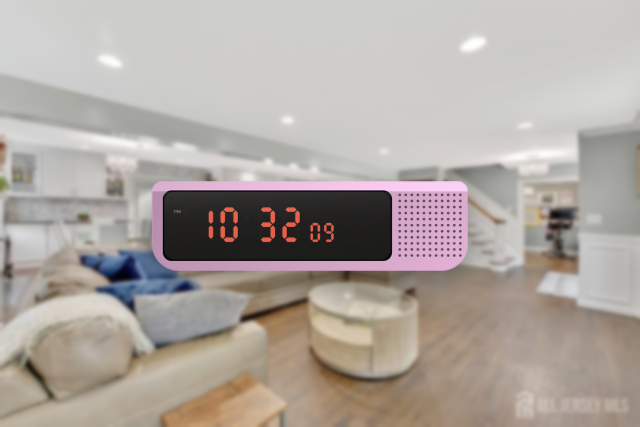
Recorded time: 10:32:09
